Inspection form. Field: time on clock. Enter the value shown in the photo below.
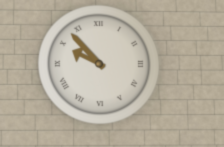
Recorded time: 9:53
